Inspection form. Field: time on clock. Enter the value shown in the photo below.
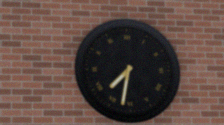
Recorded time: 7:32
